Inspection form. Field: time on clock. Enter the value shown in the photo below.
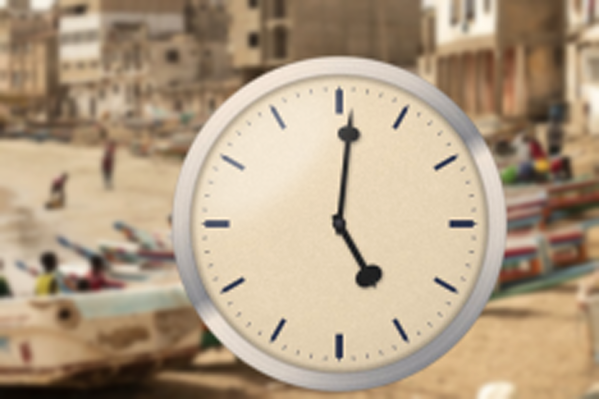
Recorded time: 5:01
